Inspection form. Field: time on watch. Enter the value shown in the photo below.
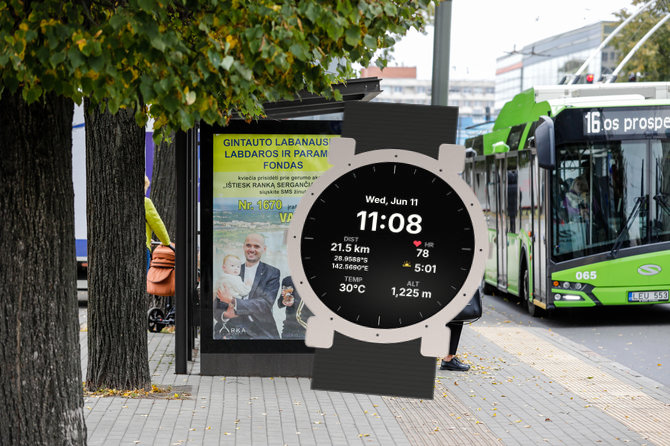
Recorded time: 11:08
